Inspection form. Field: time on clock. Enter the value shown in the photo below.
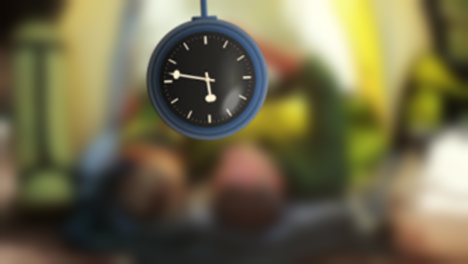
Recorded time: 5:47
